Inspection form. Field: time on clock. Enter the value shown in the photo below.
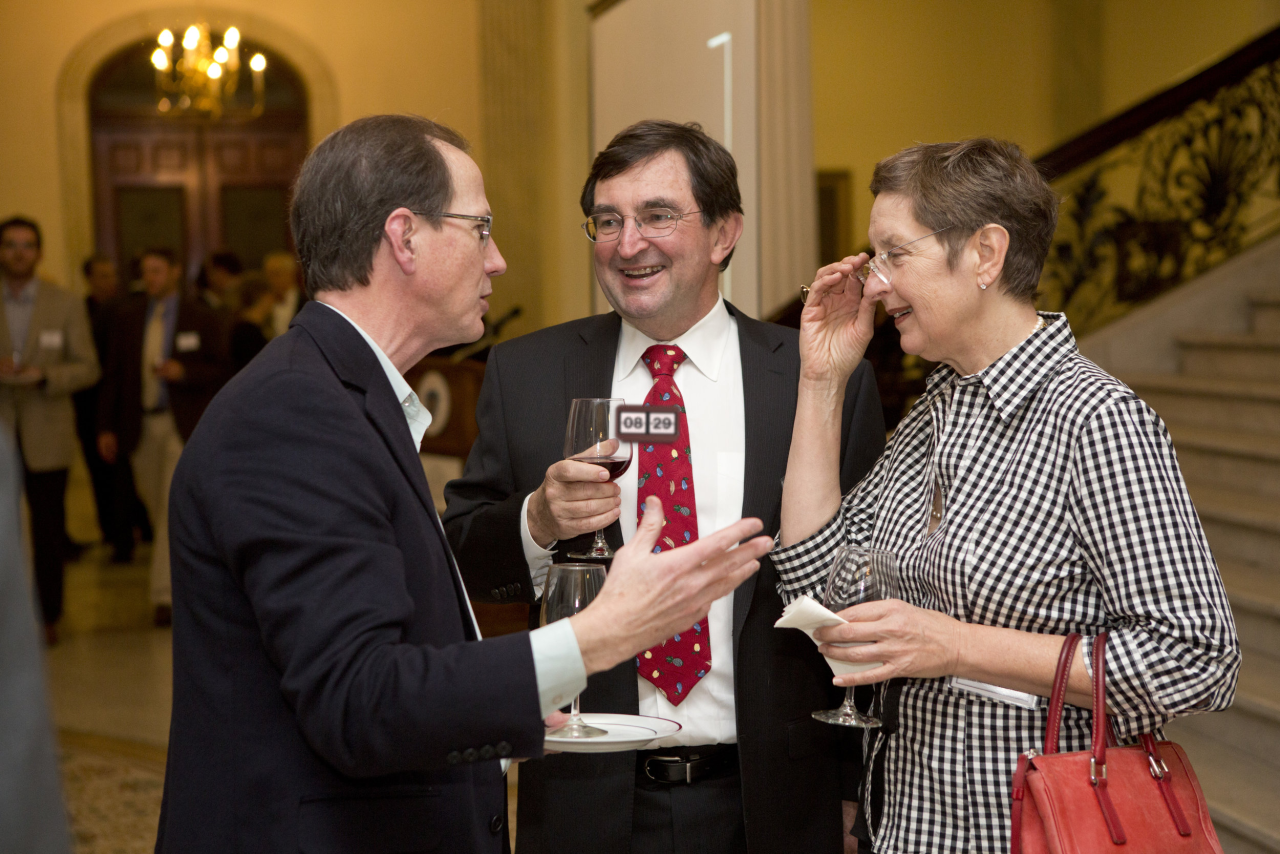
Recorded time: 8:29
